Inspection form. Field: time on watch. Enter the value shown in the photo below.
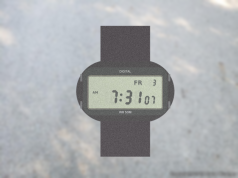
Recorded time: 7:31:07
